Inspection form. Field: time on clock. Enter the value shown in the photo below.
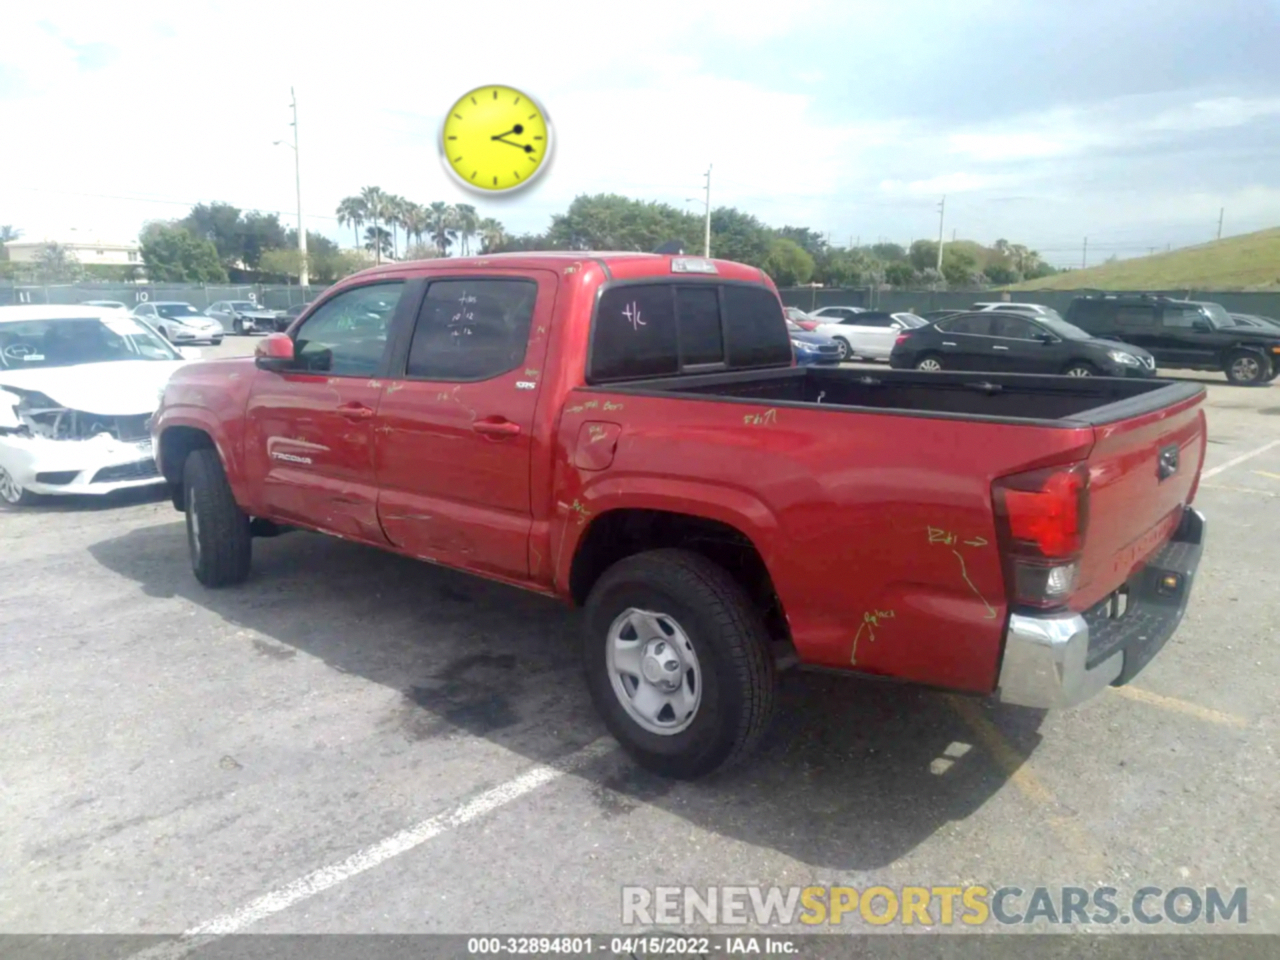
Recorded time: 2:18
